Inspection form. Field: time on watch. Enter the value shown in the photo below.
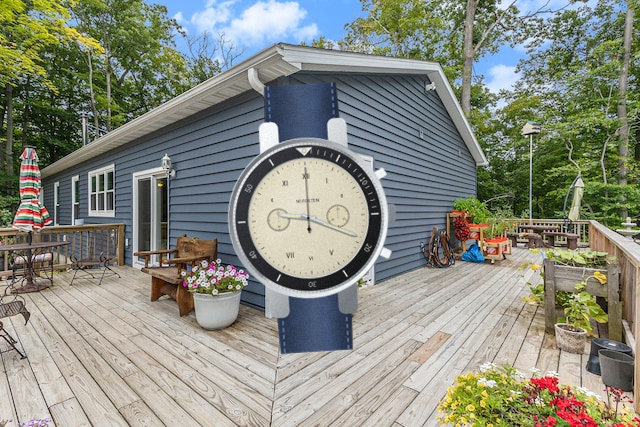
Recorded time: 9:19
